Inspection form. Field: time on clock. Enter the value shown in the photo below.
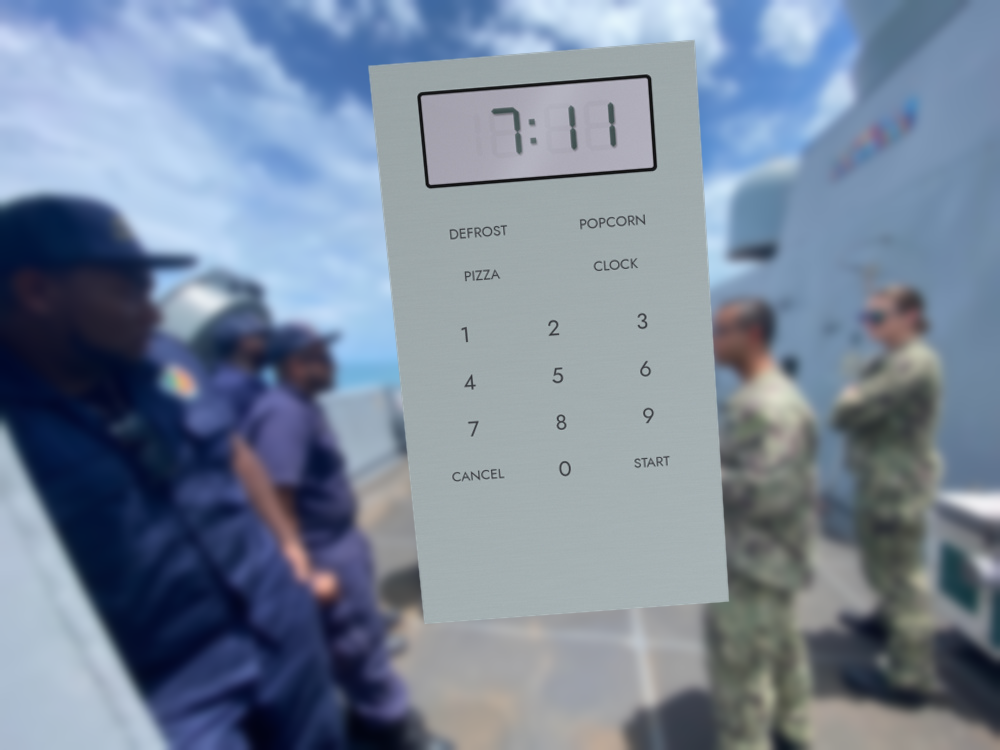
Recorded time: 7:11
